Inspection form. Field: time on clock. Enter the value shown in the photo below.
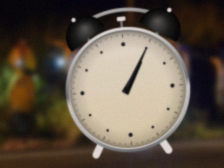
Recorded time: 1:05
